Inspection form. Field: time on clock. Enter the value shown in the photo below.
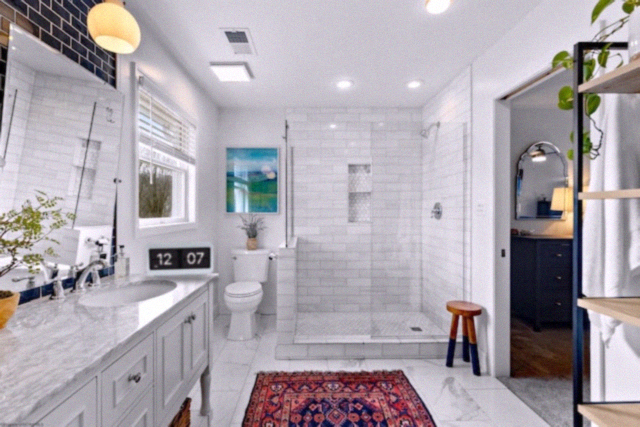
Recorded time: 12:07
